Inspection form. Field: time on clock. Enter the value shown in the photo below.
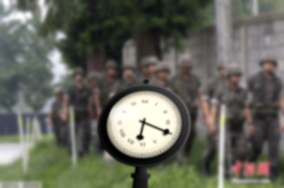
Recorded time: 6:19
